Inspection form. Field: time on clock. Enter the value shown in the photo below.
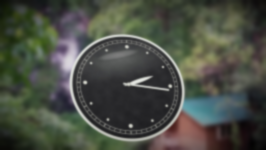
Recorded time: 2:16
